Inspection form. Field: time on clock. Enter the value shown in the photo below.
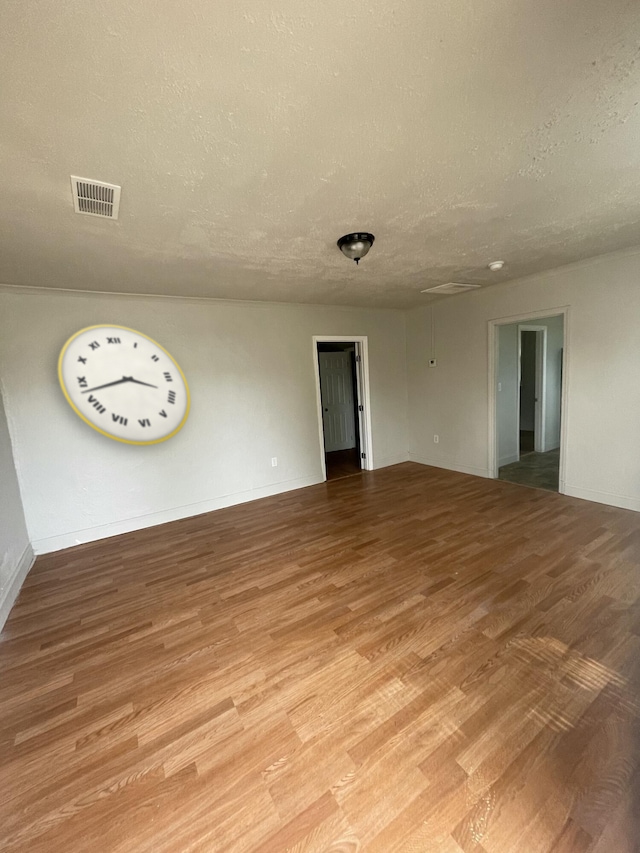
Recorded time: 3:43
